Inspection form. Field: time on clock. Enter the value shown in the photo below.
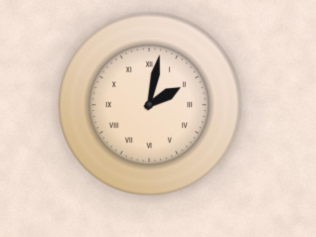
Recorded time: 2:02
